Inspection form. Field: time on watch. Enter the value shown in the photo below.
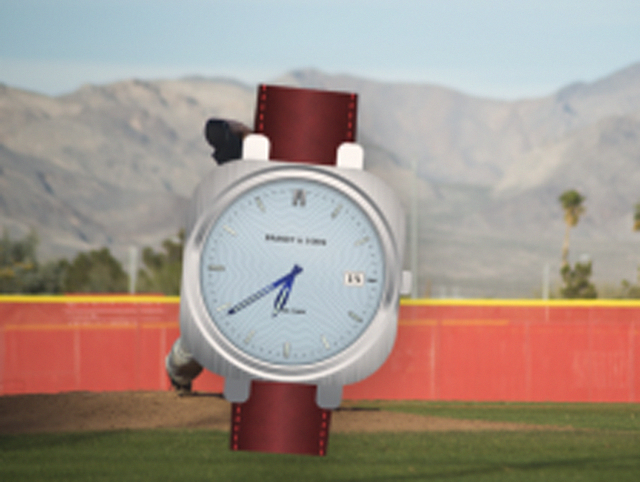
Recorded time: 6:39
